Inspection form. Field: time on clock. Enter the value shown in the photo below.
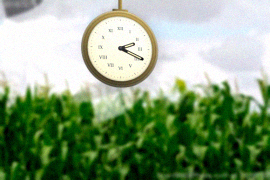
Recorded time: 2:19
